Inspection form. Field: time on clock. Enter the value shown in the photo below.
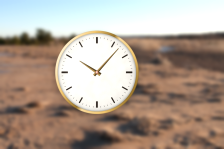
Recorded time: 10:07
